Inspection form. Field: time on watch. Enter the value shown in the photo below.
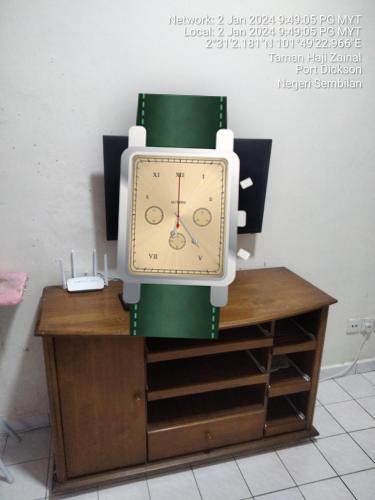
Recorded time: 6:24
